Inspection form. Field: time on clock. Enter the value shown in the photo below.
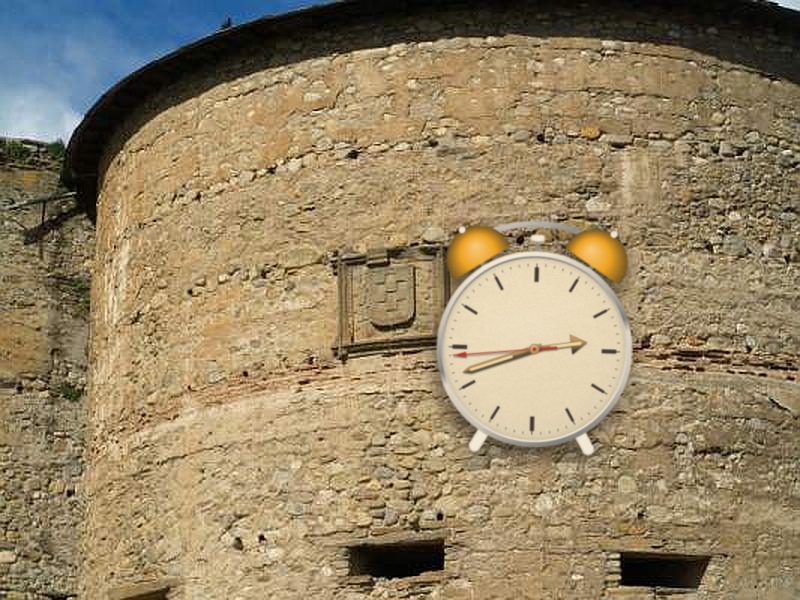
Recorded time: 2:41:44
